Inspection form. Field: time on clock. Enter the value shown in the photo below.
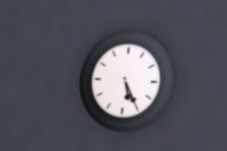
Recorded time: 5:25
